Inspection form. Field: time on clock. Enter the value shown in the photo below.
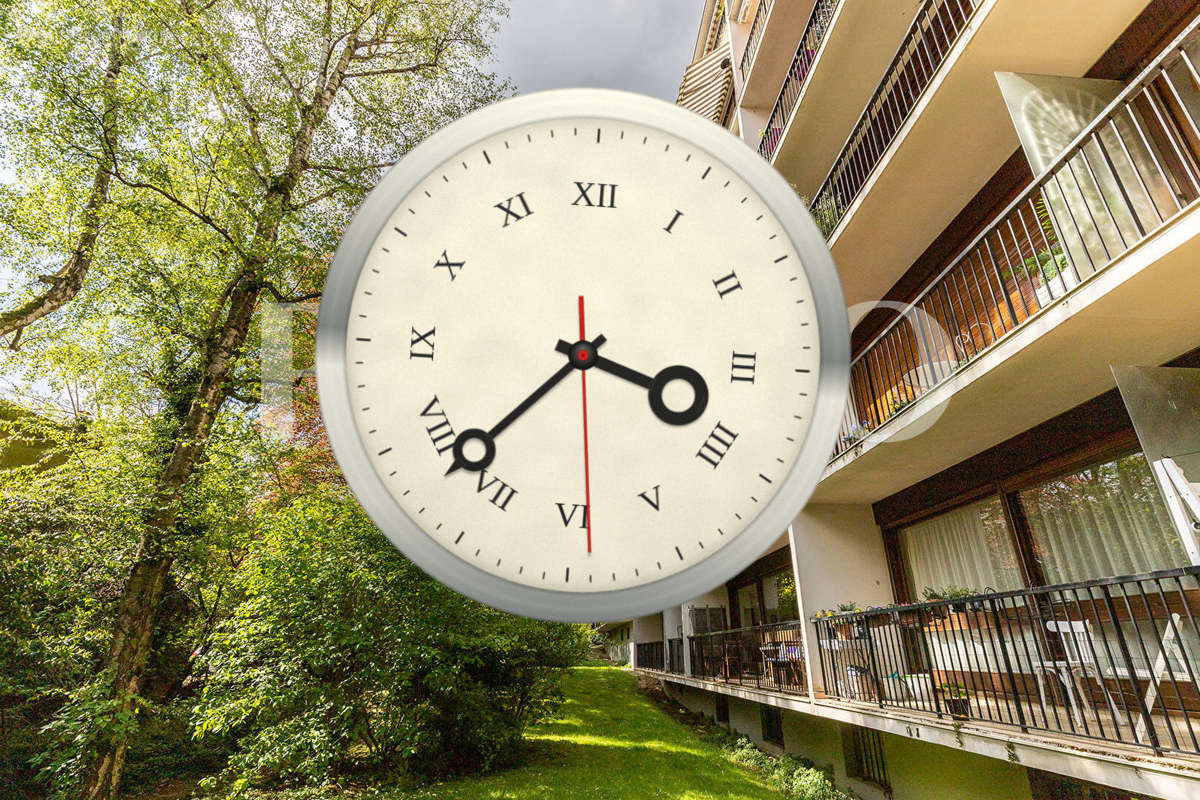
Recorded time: 3:37:29
